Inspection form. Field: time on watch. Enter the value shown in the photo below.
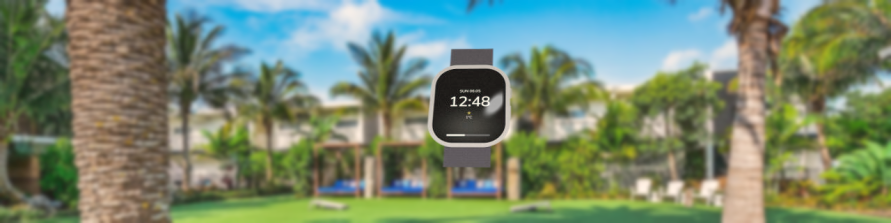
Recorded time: 12:48
